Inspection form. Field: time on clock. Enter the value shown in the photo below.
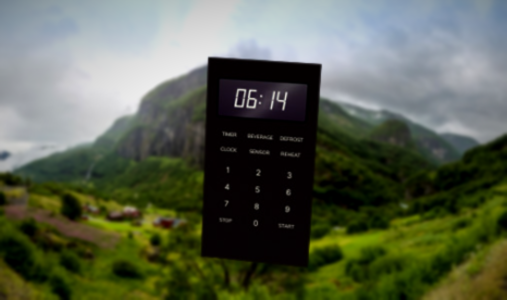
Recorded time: 6:14
